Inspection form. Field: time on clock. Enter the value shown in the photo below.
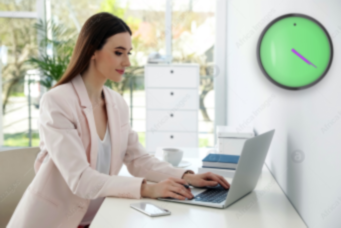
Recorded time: 4:21
